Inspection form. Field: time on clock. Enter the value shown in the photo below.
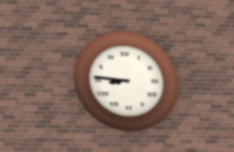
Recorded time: 8:46
